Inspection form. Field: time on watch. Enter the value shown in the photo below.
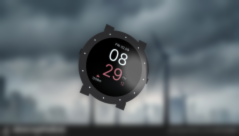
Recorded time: 8:29
